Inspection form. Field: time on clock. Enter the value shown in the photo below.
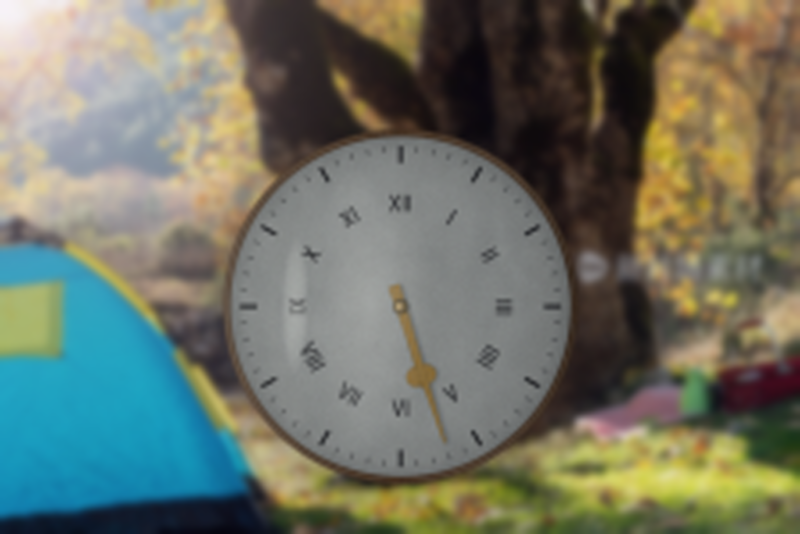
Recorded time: 5:27
